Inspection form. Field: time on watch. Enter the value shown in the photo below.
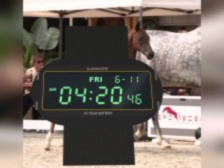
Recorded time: 4:20:46
